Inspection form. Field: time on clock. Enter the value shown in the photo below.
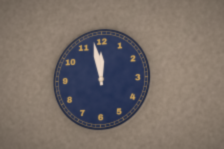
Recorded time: 11:58
